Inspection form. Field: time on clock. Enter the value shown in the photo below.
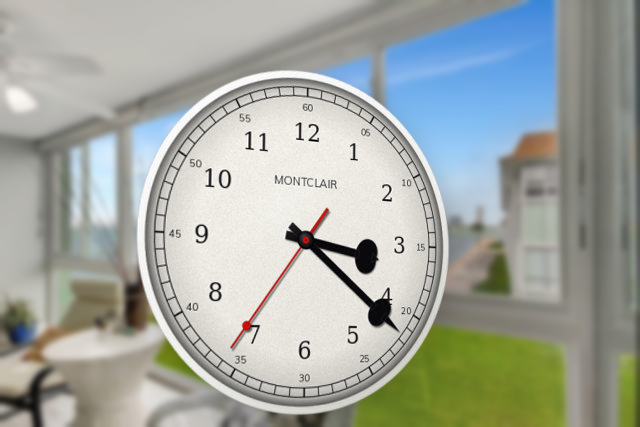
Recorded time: 3:21:36
